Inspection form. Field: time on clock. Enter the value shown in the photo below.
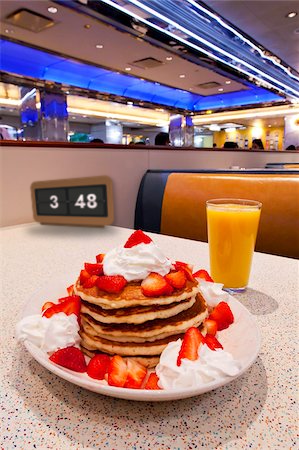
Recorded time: 3:48
